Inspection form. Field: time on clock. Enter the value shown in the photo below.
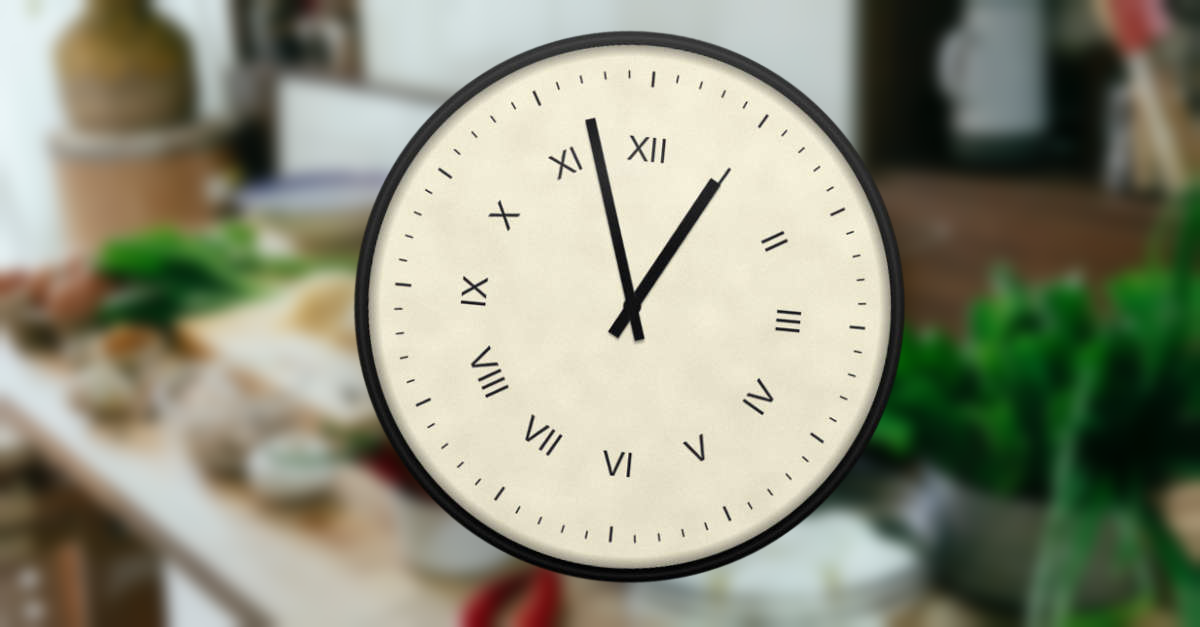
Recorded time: 12:57
